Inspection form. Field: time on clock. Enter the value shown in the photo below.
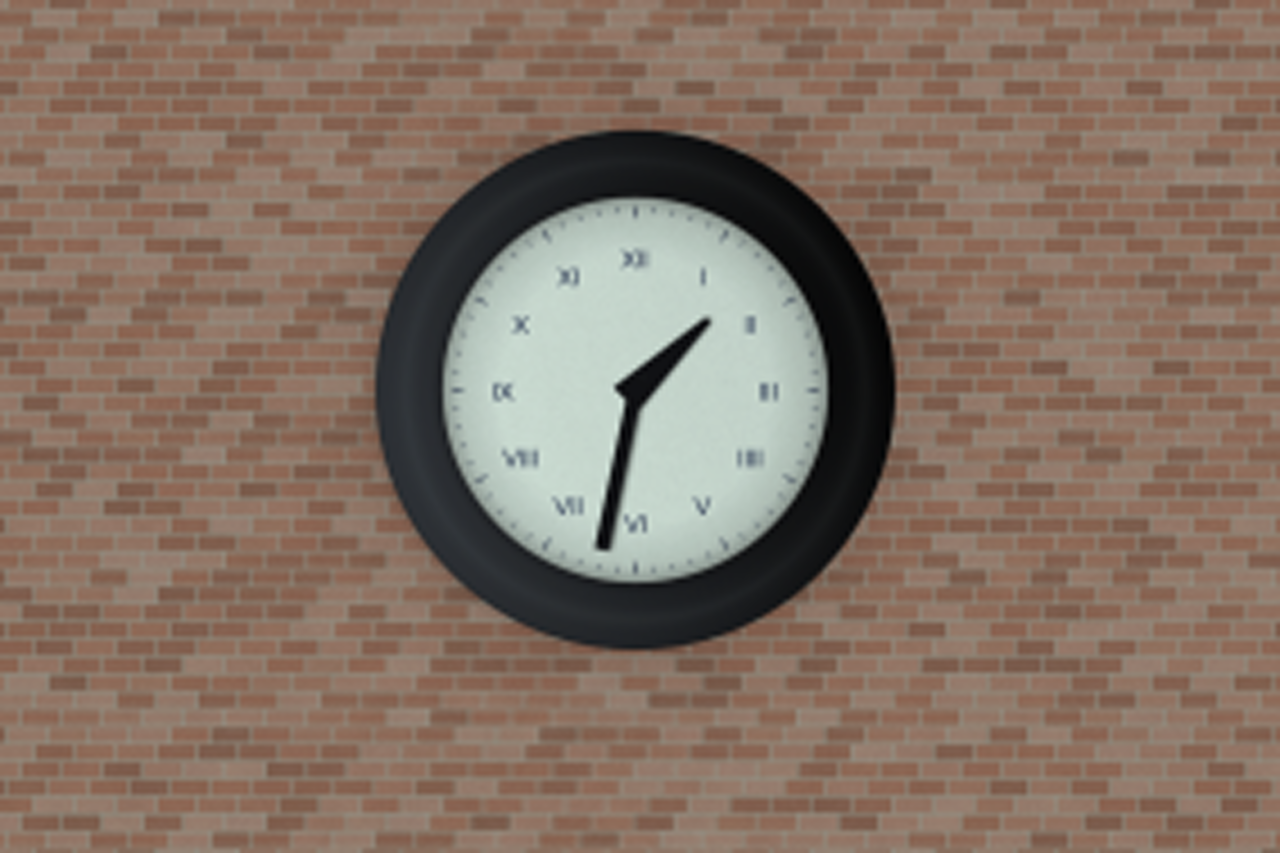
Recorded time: 1:32
